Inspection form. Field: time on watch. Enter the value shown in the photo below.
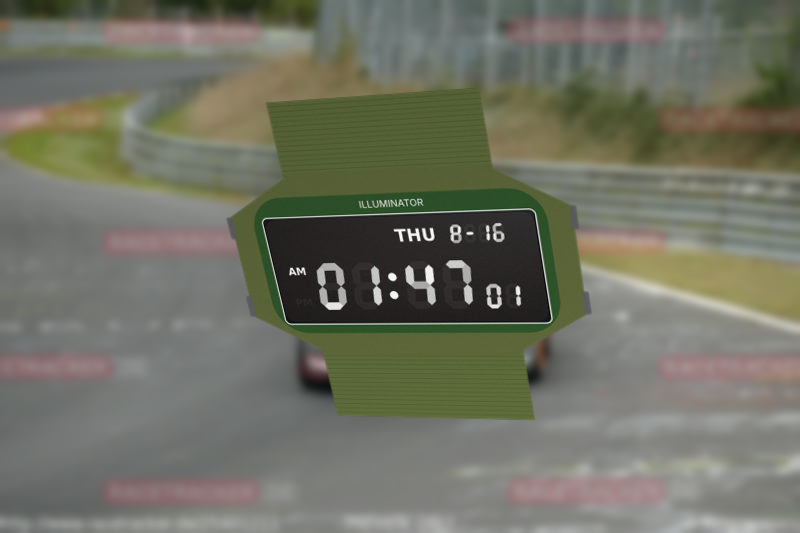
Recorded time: 1:47:01
